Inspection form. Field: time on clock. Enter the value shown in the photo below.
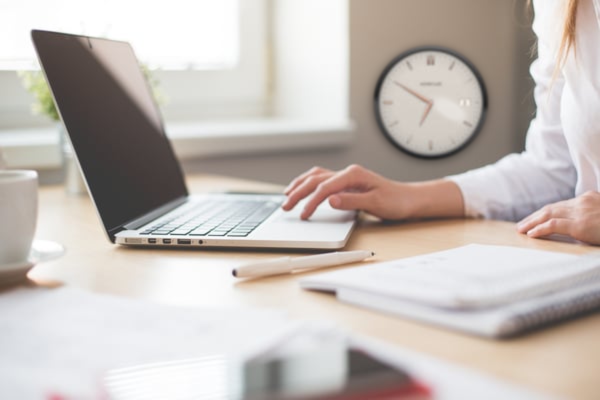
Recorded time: 6:50
